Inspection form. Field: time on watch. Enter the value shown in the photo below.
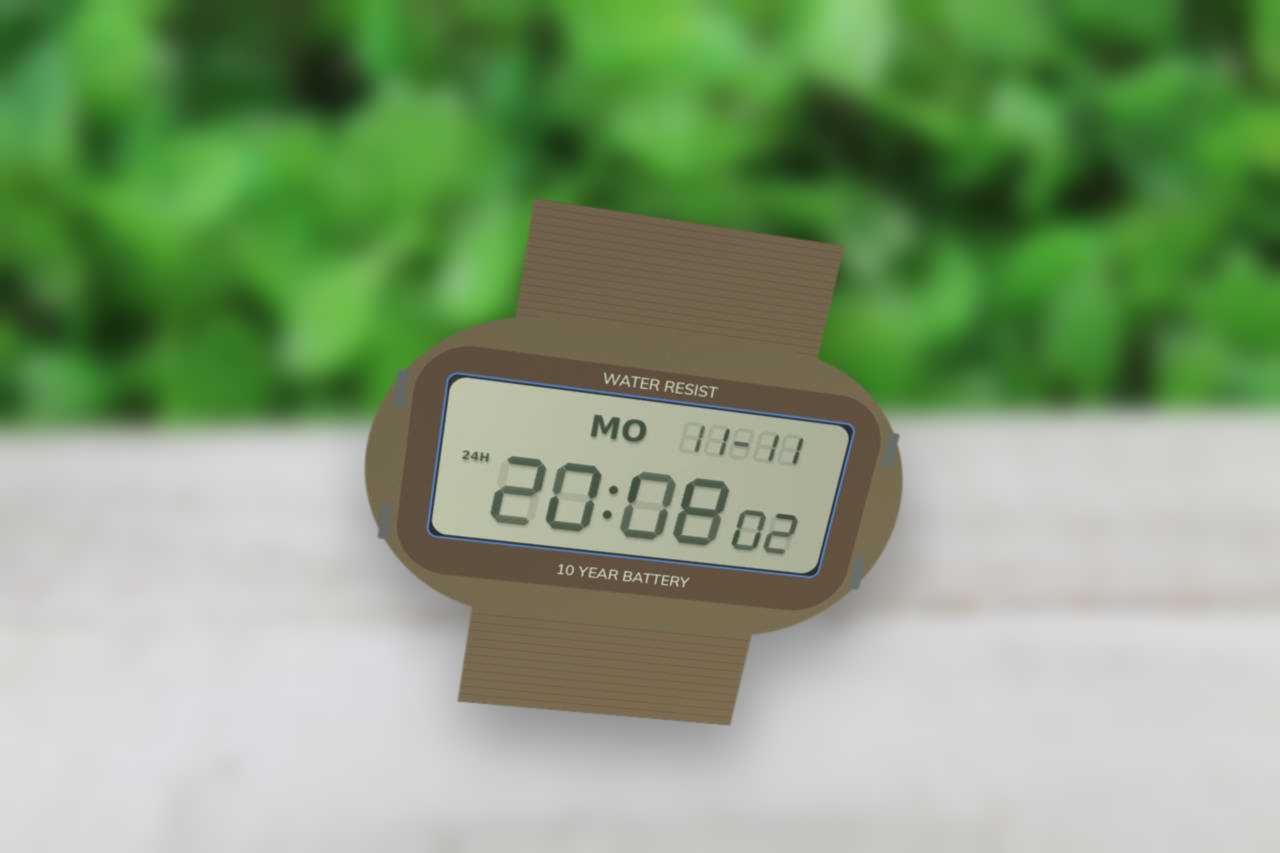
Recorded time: 20:08:02
